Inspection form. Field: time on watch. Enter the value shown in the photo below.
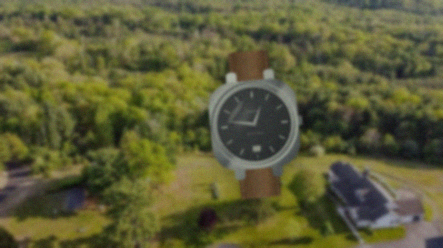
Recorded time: 12:47
